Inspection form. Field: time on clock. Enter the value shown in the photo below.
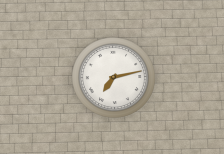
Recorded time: 7:13
